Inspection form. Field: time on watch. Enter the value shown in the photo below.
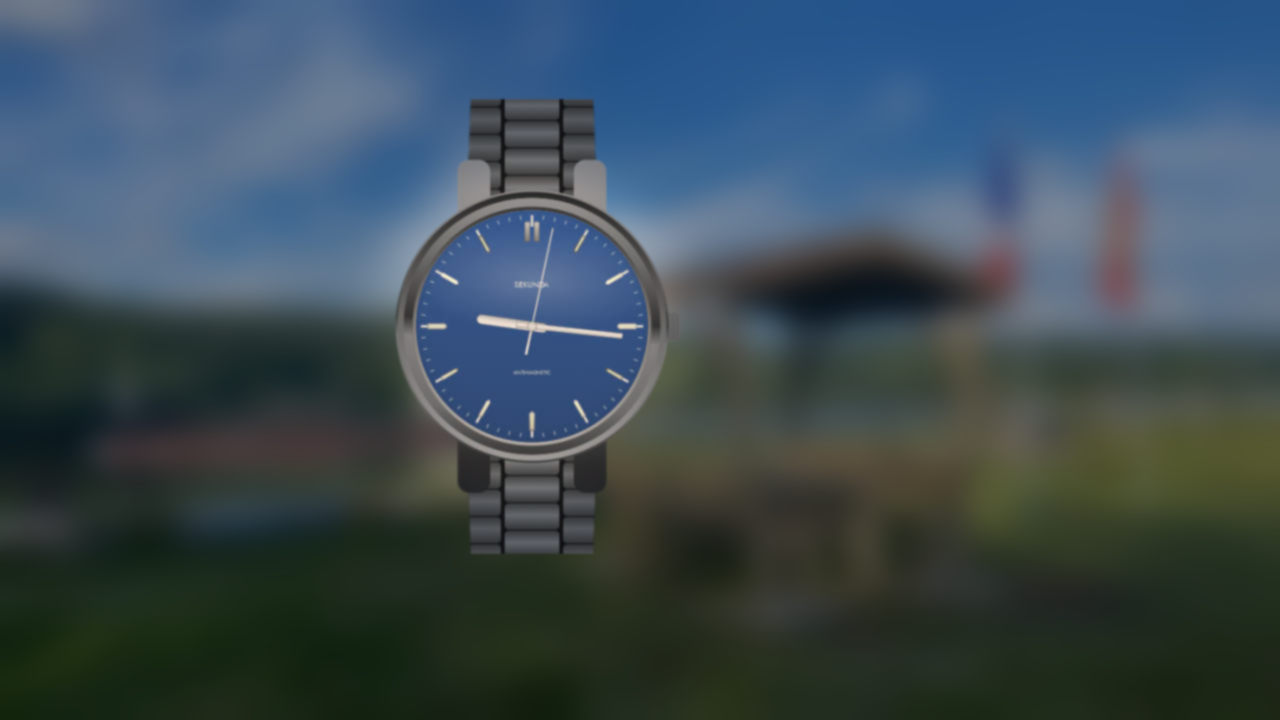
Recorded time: 9:16:02
